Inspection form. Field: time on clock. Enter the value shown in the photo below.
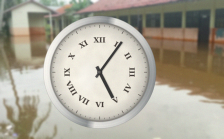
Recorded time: 5:06
